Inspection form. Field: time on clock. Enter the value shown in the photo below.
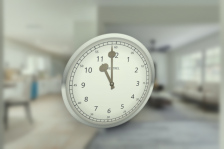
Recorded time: 10:59
